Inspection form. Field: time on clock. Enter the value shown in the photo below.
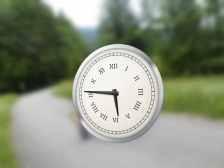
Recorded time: 5:46
